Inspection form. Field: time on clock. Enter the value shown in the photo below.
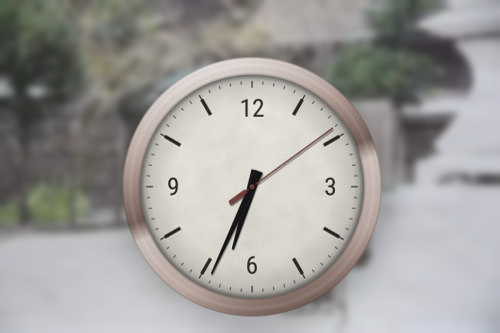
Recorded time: 6:34:09
